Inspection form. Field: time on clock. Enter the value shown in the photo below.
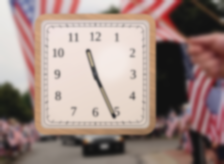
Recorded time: 11:26
